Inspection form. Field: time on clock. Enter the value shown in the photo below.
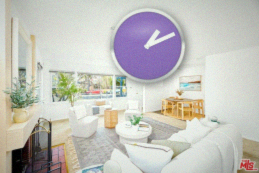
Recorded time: 1:11
